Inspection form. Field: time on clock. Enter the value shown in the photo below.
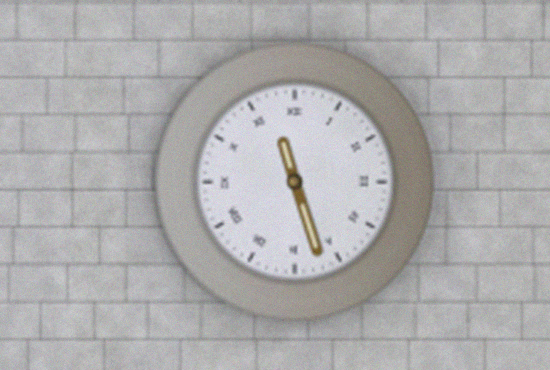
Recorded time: 11:27
